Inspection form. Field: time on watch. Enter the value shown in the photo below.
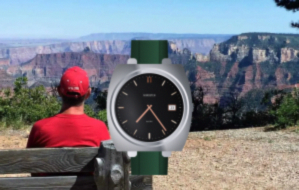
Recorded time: 7:24
